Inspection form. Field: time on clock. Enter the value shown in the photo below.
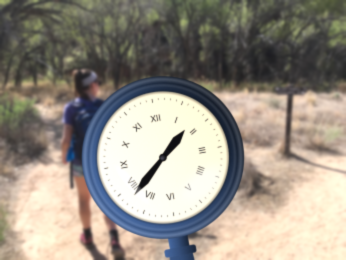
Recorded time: 1:38
